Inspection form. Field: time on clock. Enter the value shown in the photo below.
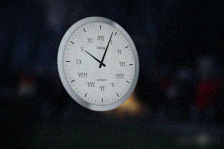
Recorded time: 10:04
